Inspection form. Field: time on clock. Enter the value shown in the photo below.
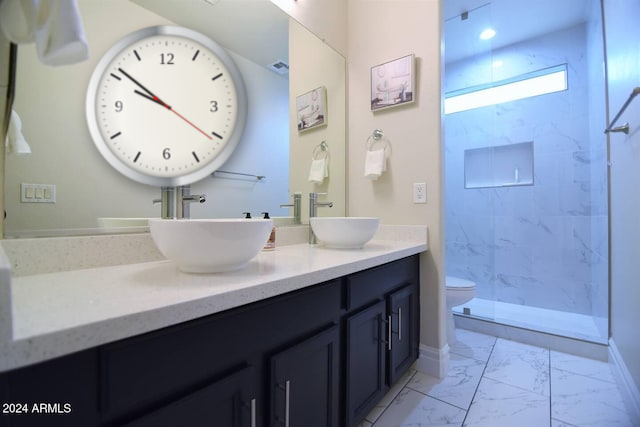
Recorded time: 9:51:21
